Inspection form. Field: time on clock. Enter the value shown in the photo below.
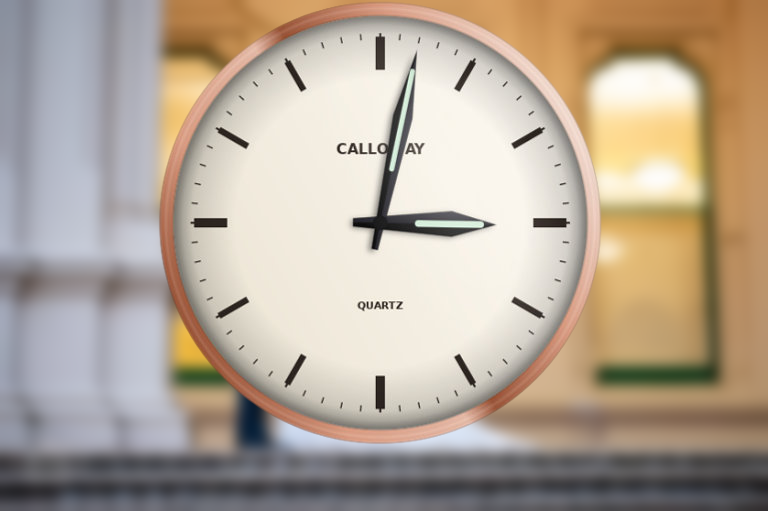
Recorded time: 3:02
